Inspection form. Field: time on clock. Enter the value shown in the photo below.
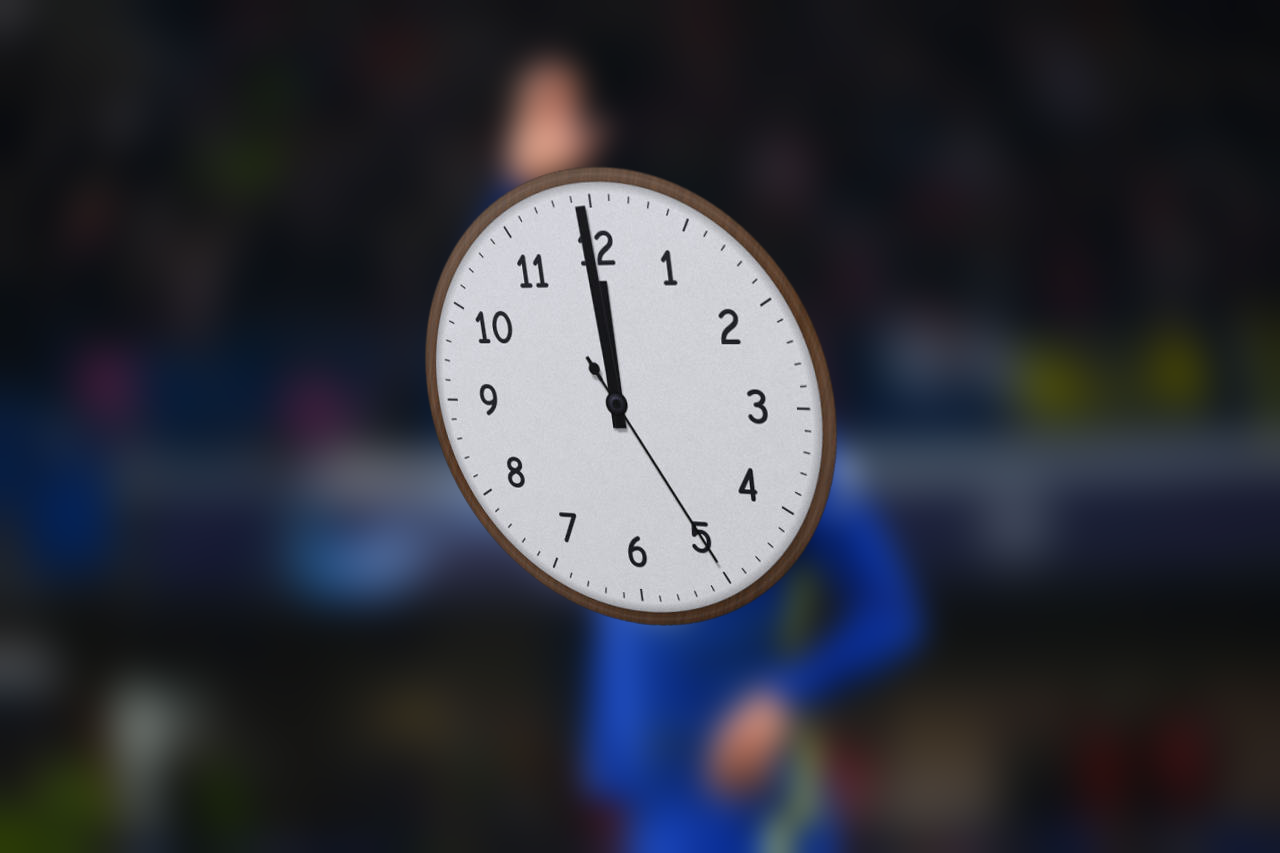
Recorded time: 11:59:25
